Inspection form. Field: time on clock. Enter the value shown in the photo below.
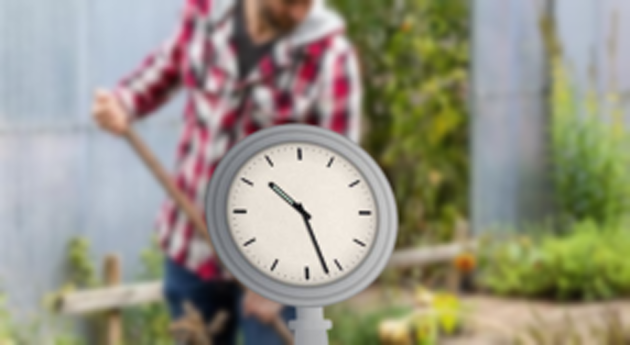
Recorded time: 10:27
